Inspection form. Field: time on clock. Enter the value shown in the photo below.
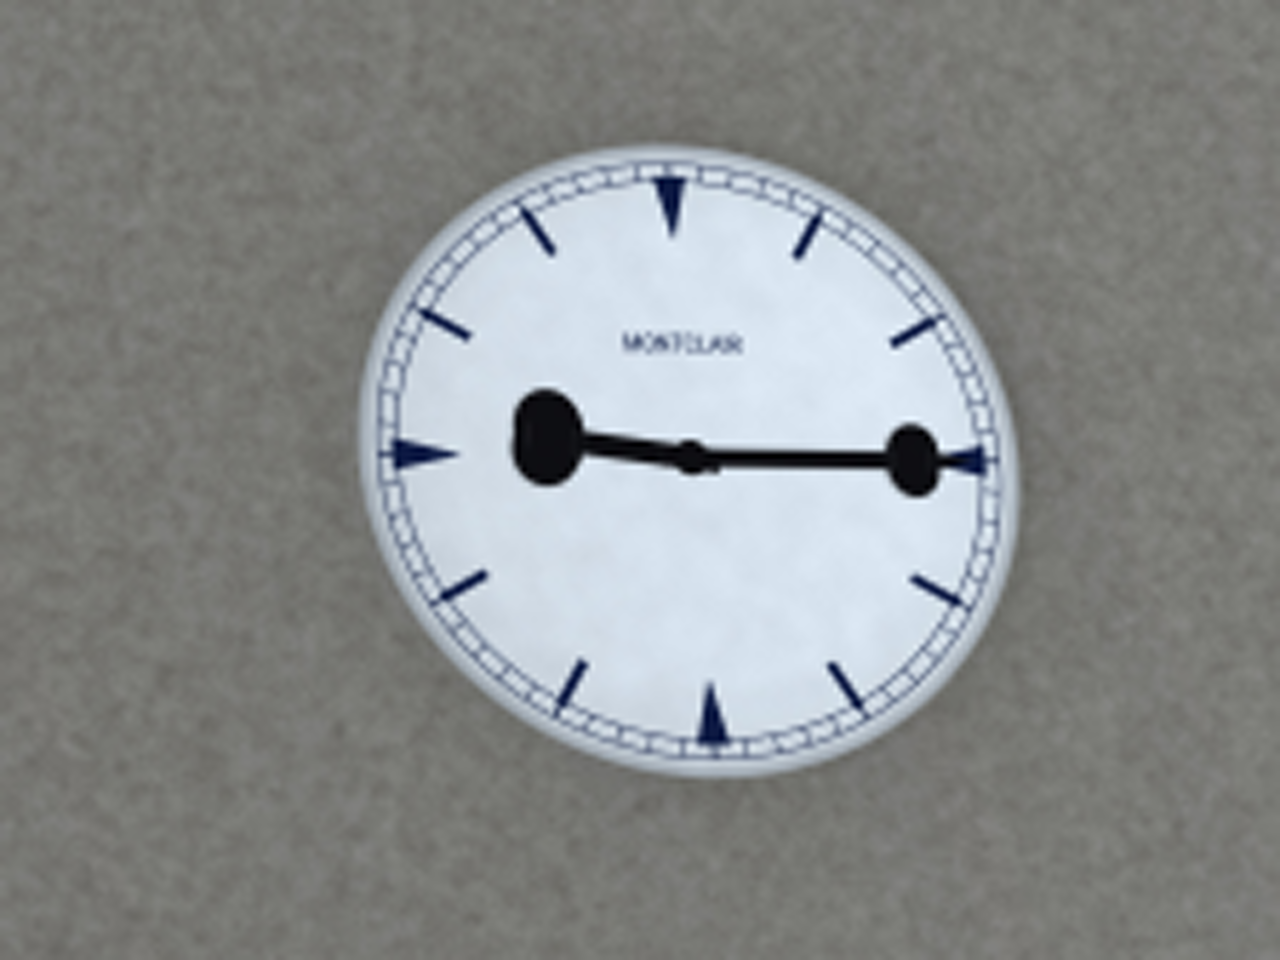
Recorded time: 9:15
